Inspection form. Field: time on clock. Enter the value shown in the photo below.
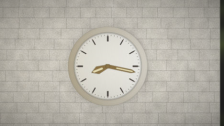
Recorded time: 8:17
